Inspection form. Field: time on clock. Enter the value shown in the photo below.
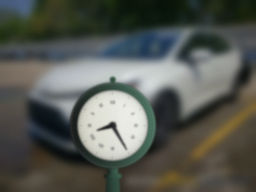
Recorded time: 8:25
